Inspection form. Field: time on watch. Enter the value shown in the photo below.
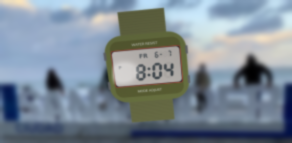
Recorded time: 8:04
